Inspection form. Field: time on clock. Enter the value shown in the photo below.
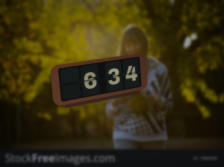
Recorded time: 6:34
